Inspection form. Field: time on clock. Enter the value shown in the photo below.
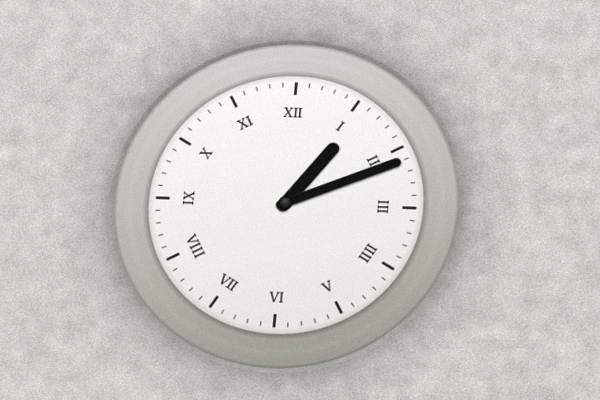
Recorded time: 1:11
